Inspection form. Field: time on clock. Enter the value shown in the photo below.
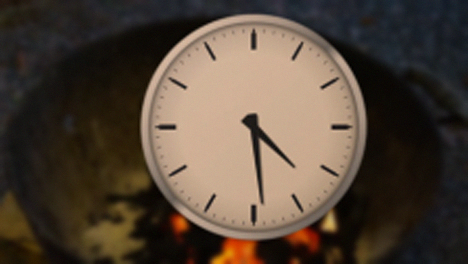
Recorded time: 4:29
